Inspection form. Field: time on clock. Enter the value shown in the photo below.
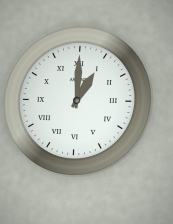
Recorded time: 1:00
